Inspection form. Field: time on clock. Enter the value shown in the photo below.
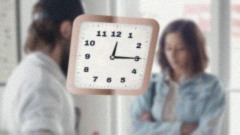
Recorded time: 12:15
